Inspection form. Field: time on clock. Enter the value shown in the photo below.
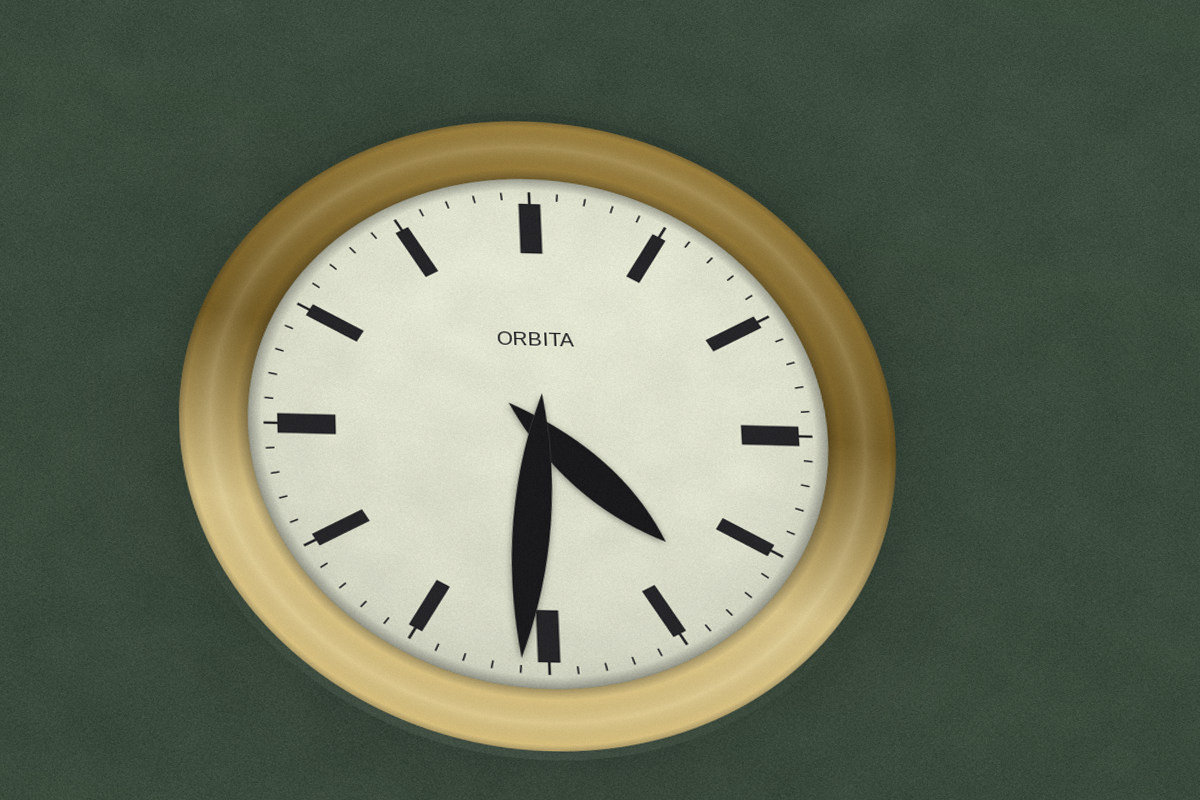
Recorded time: 4:31
